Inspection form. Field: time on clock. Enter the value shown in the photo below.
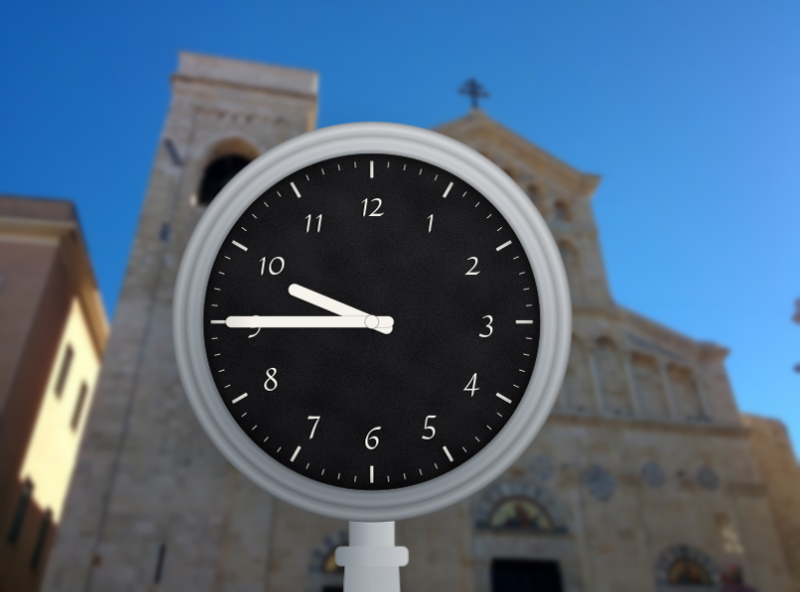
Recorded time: 9:45
